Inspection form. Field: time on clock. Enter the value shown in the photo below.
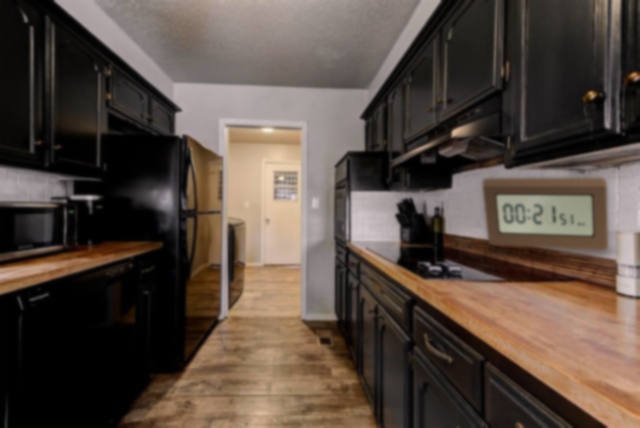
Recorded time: 0:21
